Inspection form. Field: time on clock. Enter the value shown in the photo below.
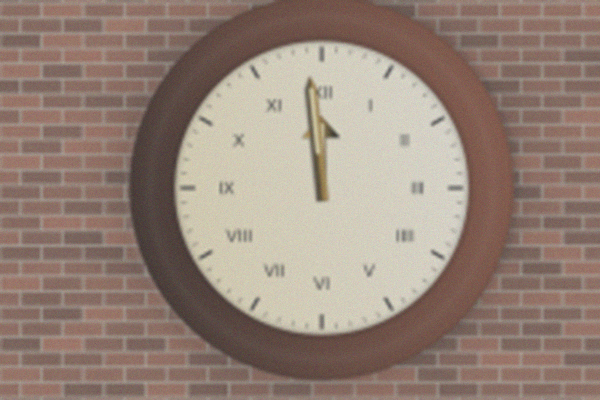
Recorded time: 11:59
